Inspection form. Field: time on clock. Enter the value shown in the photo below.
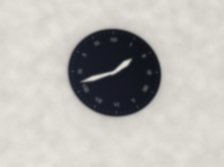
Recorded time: 1:42
